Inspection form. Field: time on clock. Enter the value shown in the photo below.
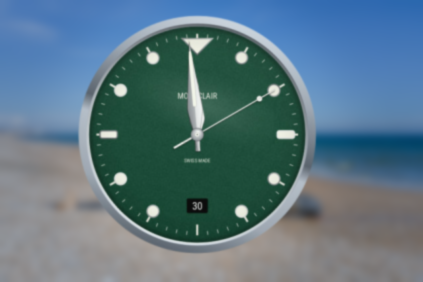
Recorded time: 11:59:10
